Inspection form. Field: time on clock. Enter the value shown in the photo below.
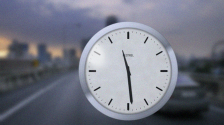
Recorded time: 11:29
